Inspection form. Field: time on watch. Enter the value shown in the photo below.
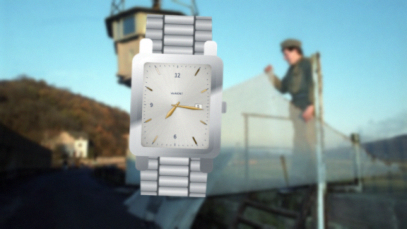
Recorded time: 7:16
